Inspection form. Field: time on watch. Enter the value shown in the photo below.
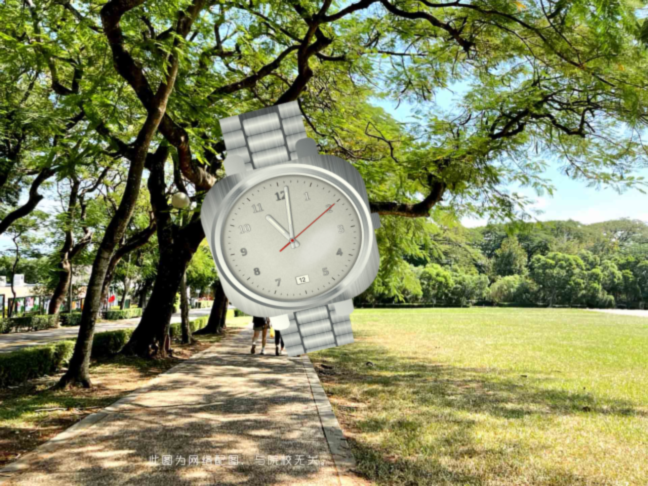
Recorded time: 11:01:10
